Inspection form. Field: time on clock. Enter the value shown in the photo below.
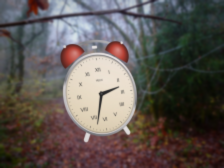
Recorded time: 2:33
